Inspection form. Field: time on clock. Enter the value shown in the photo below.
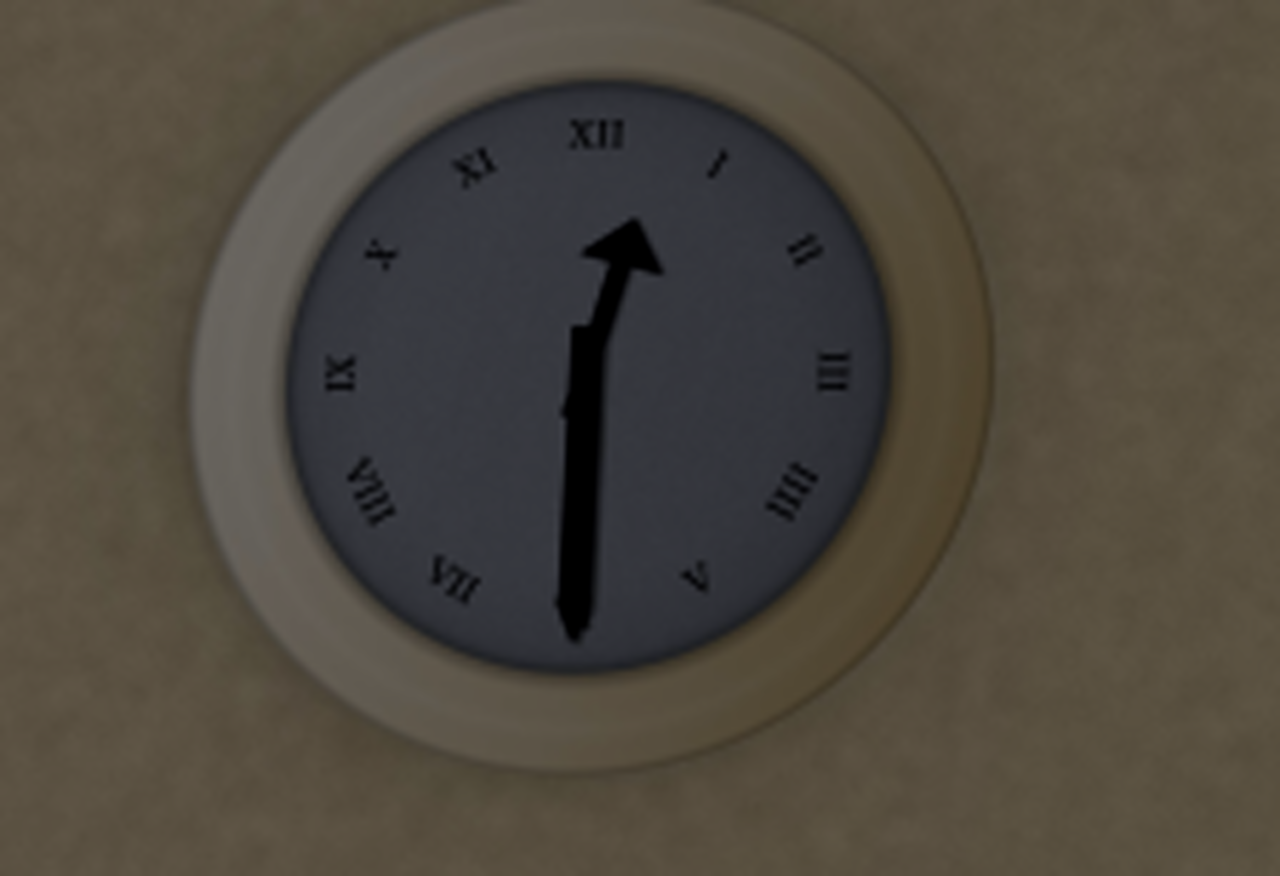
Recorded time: 12:30
